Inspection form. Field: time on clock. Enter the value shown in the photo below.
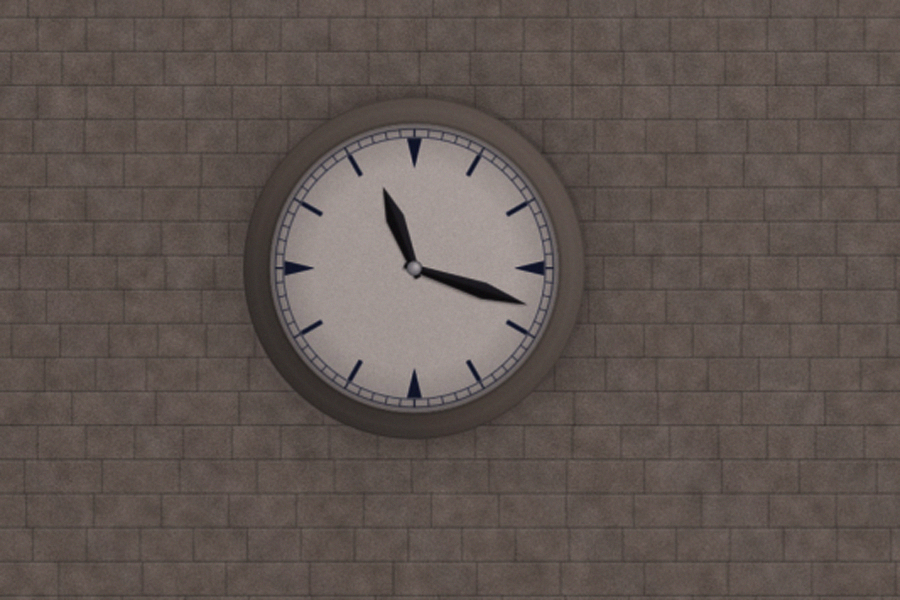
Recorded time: 11:18
